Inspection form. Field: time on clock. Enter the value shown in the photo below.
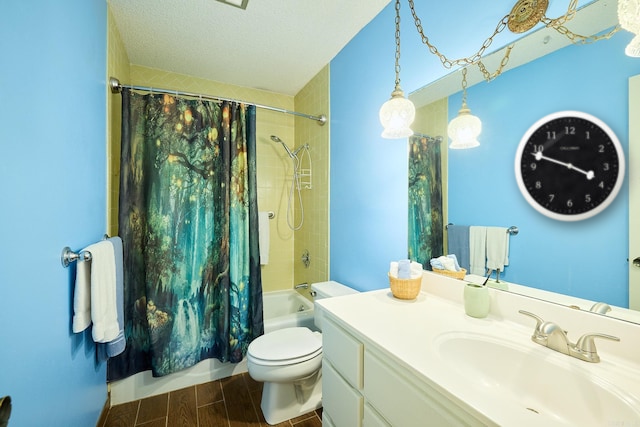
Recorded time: 3:48
